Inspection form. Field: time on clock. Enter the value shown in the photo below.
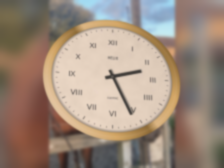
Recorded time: 2:26
